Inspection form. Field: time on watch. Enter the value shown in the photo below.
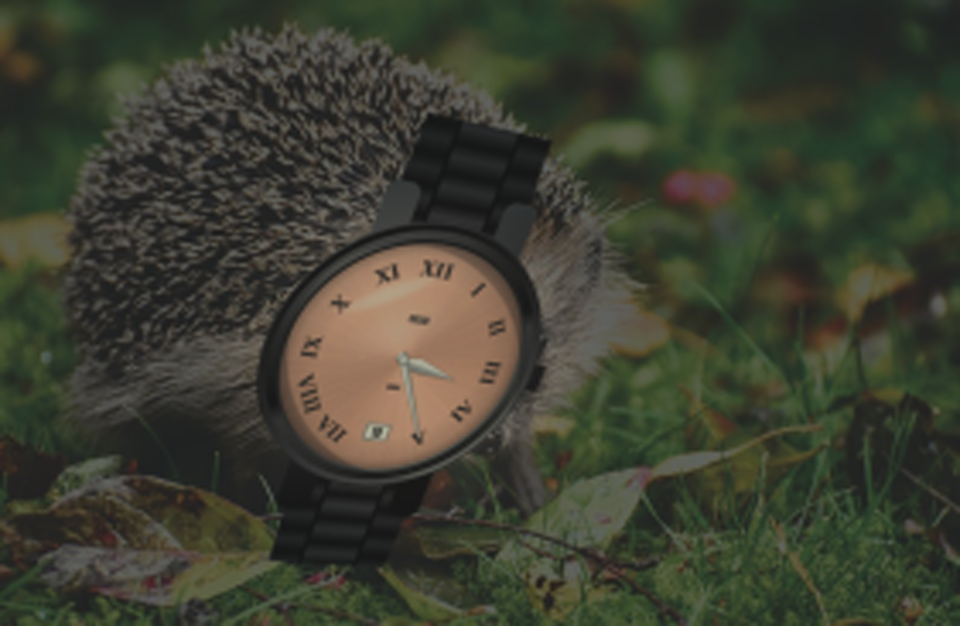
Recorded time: 3:25
